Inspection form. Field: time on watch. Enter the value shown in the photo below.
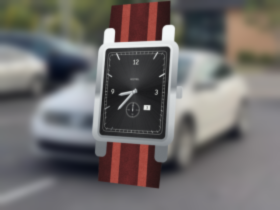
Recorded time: 8:37
